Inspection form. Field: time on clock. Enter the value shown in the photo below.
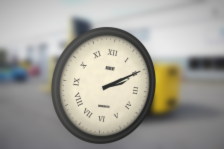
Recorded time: 2:10
